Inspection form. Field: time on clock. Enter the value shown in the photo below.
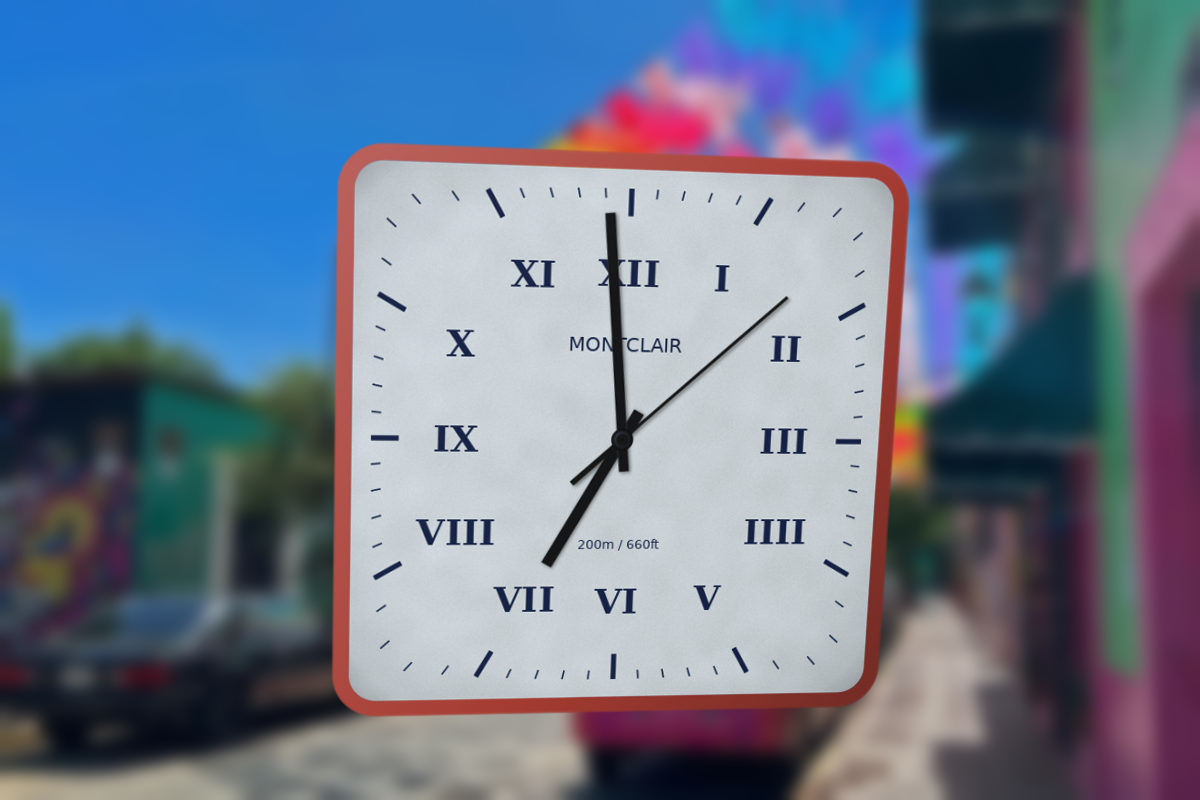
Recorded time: 6:59:08
